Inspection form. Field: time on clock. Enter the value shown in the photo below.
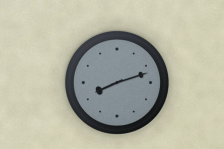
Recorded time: 8:12
